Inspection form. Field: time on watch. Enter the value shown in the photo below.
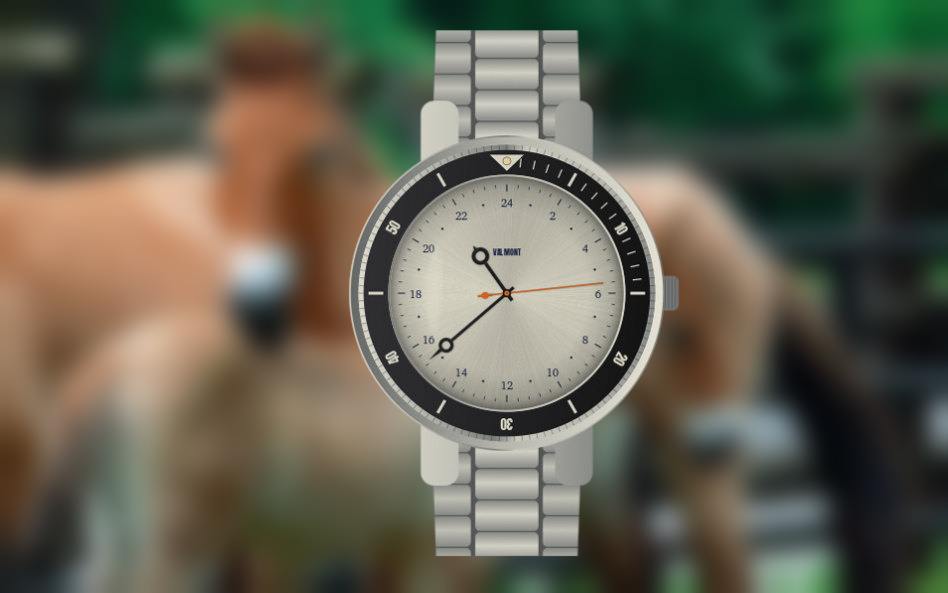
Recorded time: 21:38:14
